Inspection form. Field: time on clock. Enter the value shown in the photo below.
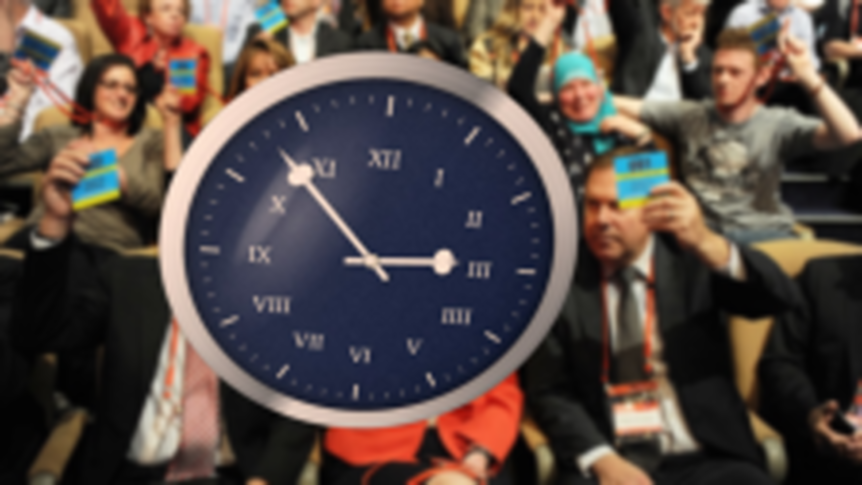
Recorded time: 2:53
